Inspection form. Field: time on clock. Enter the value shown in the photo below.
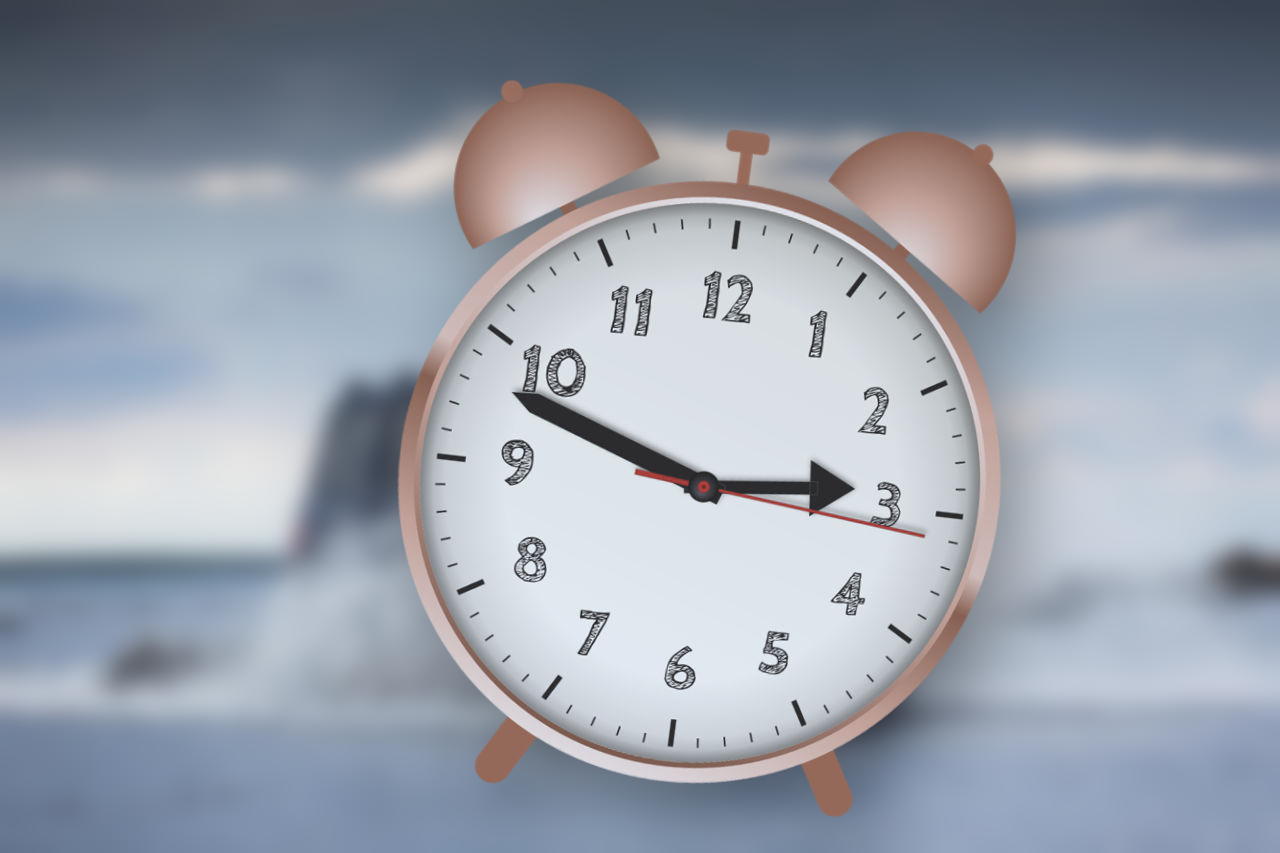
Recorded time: 2:48:16
